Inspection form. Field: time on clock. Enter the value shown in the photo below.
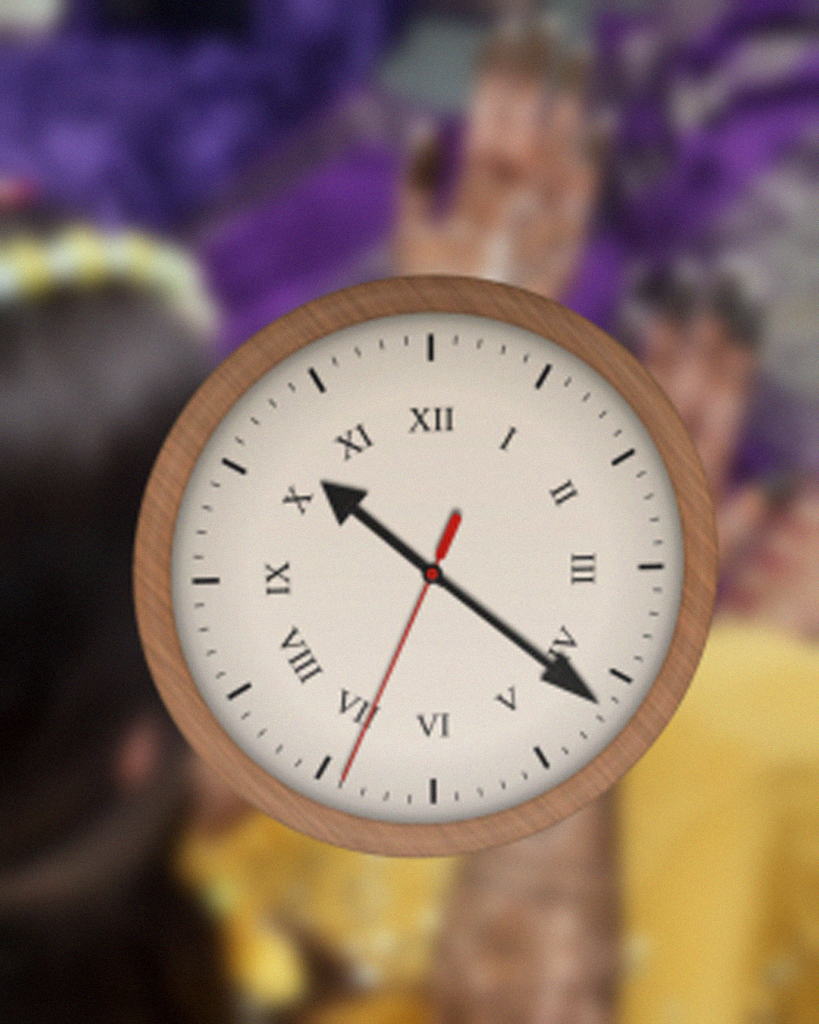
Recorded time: 10:21:34
